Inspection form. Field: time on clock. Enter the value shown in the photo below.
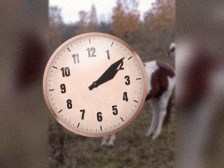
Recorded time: 2:09
